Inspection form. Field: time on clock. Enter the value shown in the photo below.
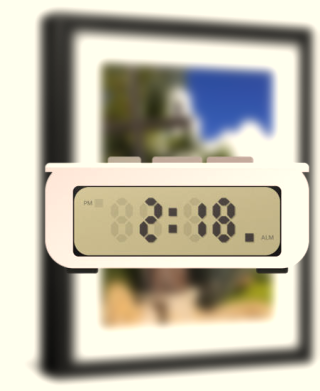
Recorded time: 2:18
